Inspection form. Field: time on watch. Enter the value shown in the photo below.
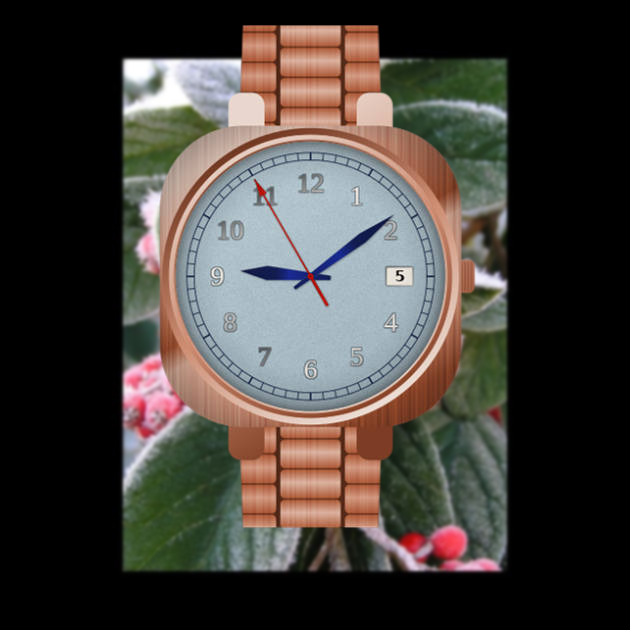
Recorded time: 9:08:55
